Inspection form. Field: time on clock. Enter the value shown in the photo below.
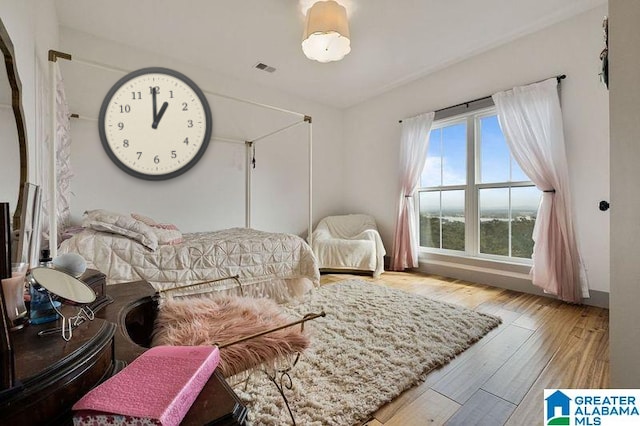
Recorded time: 1:00
